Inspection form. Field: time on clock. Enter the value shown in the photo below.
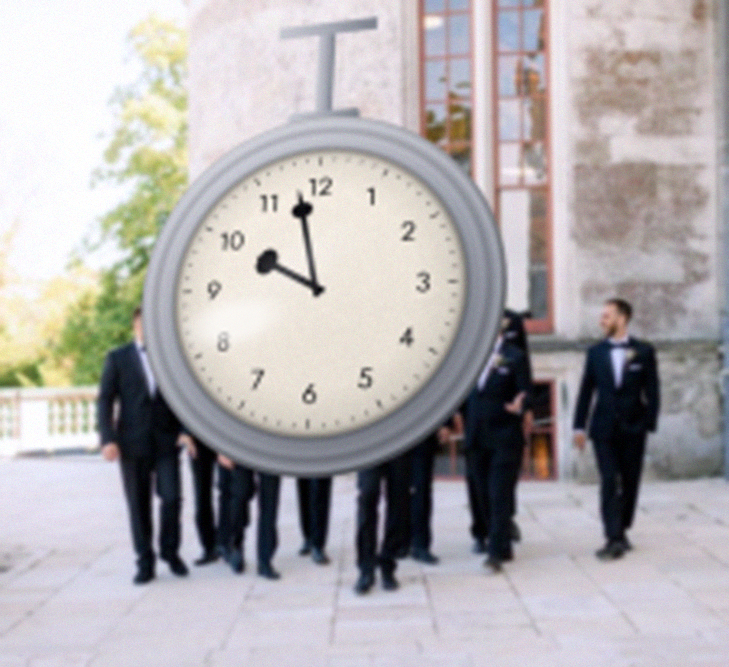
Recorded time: 9:58
